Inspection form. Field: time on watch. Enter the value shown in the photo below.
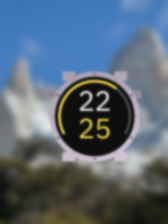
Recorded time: 22:25
